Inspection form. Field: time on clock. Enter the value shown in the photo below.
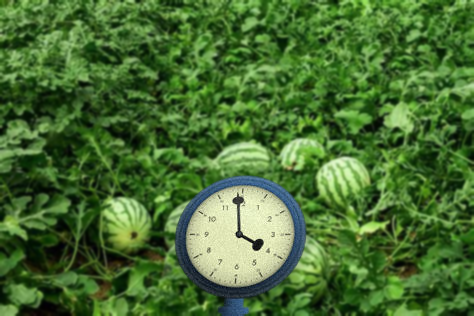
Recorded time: 3:59
